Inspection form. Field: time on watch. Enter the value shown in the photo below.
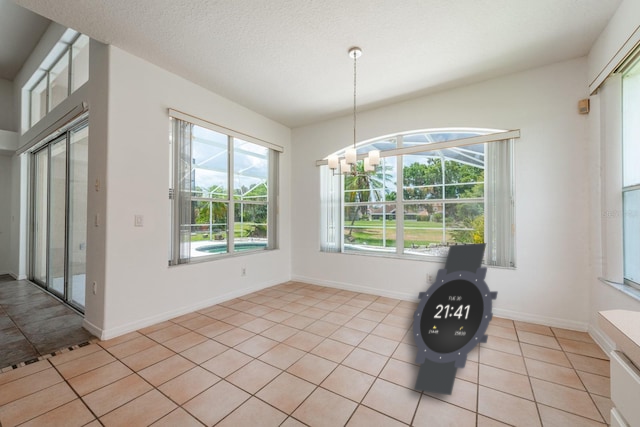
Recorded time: 21:41
